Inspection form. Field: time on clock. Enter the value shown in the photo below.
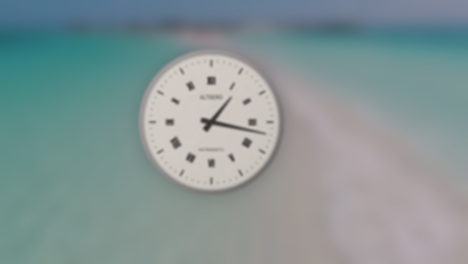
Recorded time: 1:17
